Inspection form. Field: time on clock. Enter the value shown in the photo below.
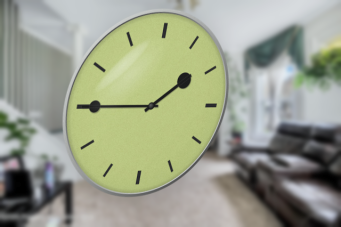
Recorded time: 1:45
